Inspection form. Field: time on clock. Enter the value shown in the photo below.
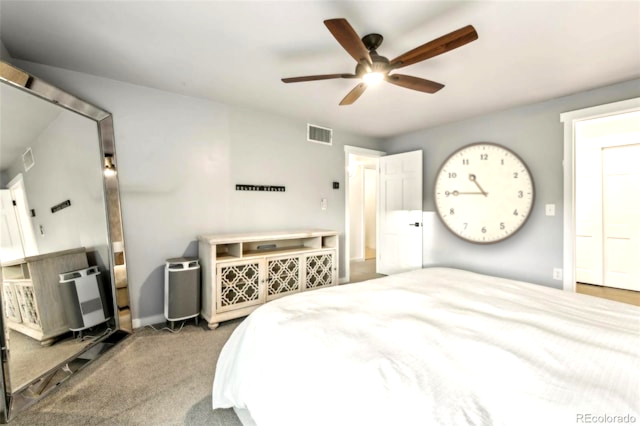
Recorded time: 10:45
